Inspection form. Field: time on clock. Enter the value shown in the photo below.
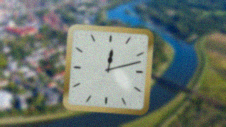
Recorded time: 12:12
